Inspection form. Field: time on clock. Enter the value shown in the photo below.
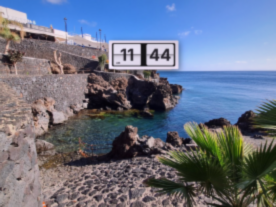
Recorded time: 11:44
